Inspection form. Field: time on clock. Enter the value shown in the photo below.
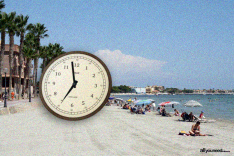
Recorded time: 6:58
